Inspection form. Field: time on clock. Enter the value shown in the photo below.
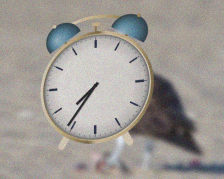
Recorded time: 7:36
